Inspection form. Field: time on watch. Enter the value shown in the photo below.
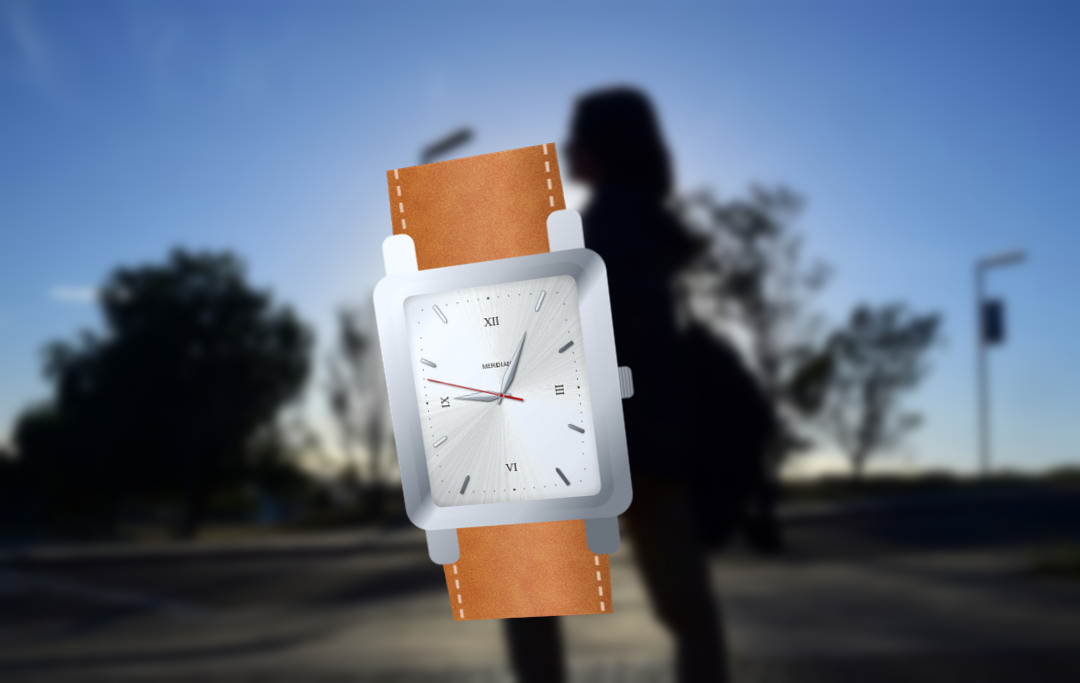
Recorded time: 9:04:48
